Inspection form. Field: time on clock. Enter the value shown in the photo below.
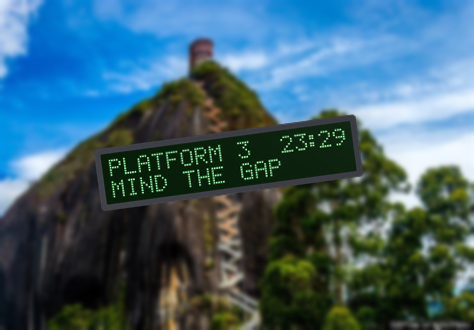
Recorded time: 23:29
